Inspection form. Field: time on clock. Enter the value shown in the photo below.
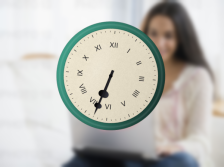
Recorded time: 6:33
